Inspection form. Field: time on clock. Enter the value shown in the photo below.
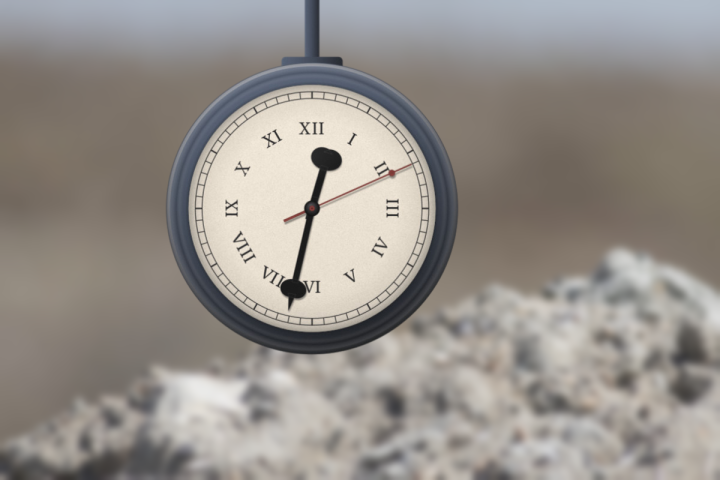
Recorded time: 12:32:11
